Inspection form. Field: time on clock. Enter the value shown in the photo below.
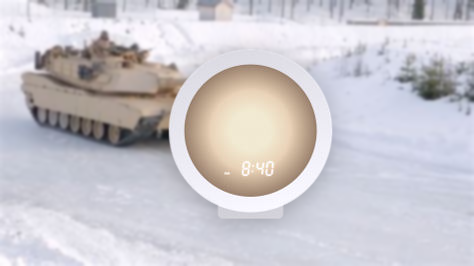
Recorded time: 8:40
